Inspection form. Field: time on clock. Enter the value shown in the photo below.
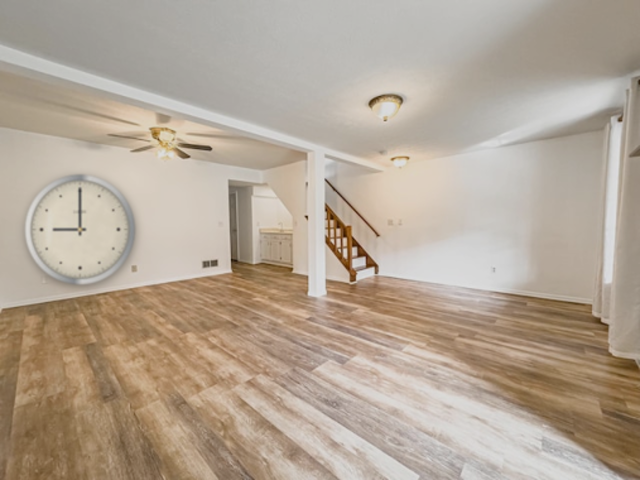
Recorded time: 9:00
